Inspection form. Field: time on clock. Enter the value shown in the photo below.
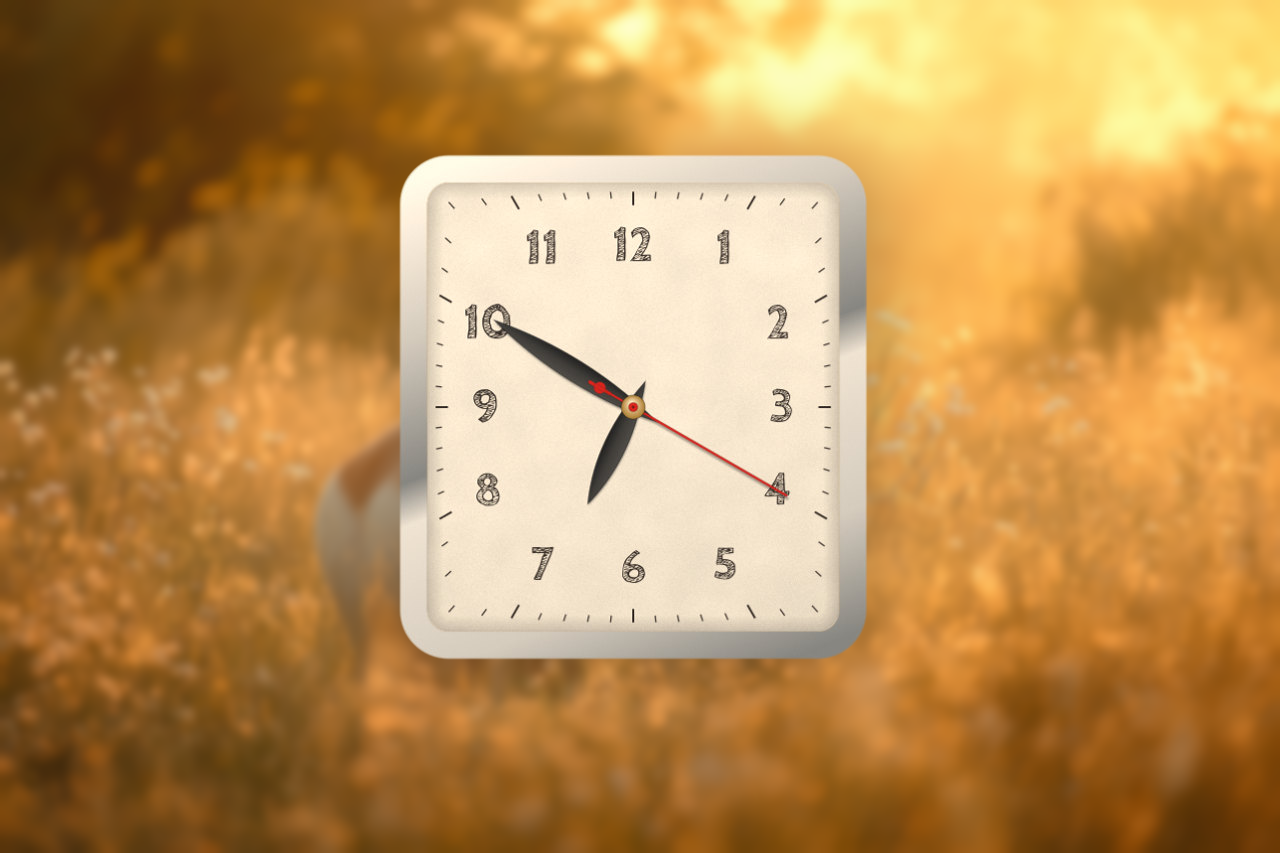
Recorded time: 6:50:20
